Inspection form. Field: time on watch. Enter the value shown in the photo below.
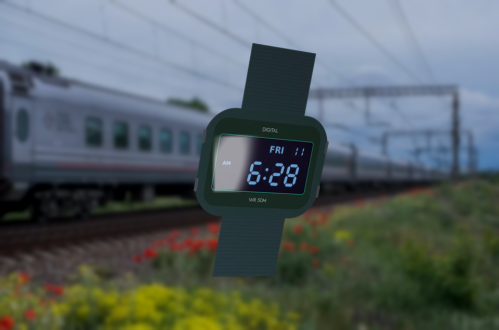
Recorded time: 6:28
